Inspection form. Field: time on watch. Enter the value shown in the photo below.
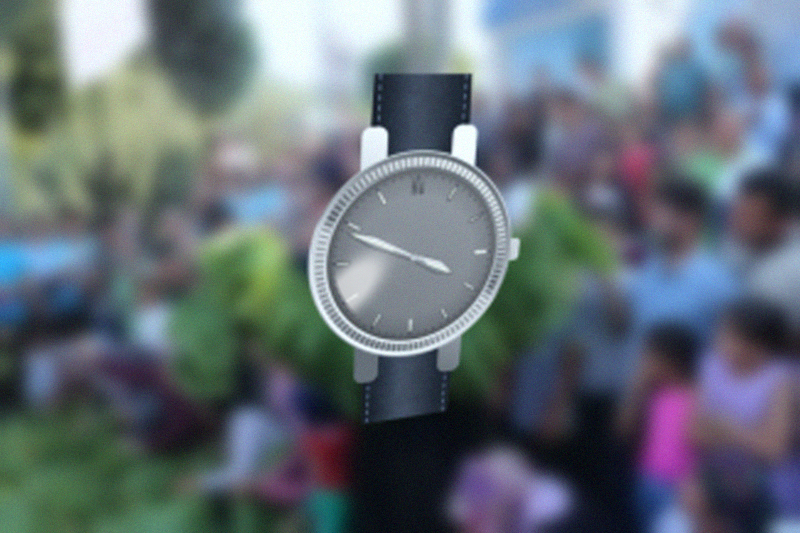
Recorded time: 3:49
